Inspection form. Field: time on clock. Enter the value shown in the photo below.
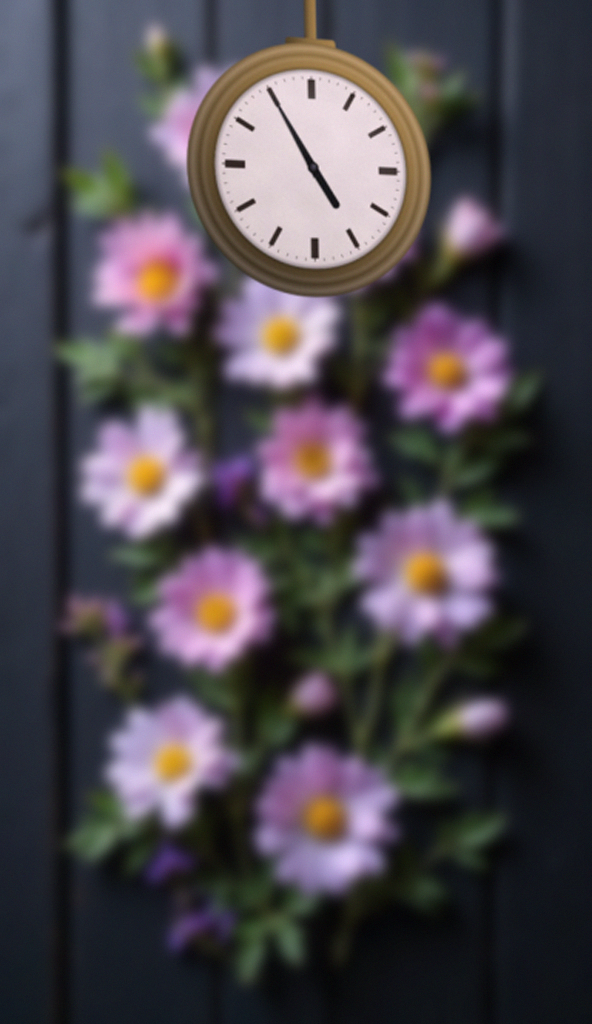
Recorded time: 4:55
